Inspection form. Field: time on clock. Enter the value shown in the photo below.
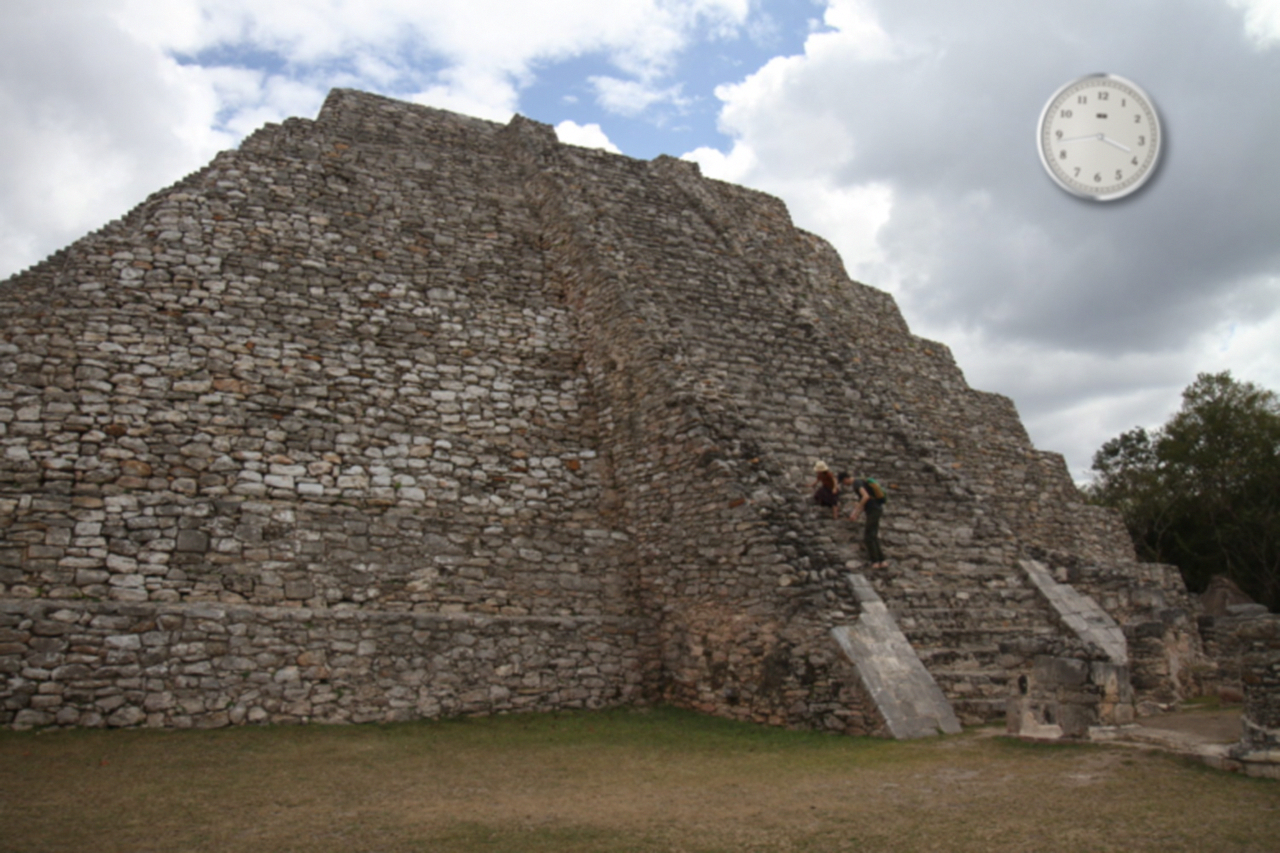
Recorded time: 3:43
